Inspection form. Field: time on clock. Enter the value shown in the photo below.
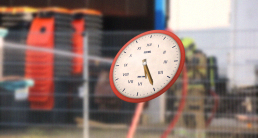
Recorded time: 5:25
